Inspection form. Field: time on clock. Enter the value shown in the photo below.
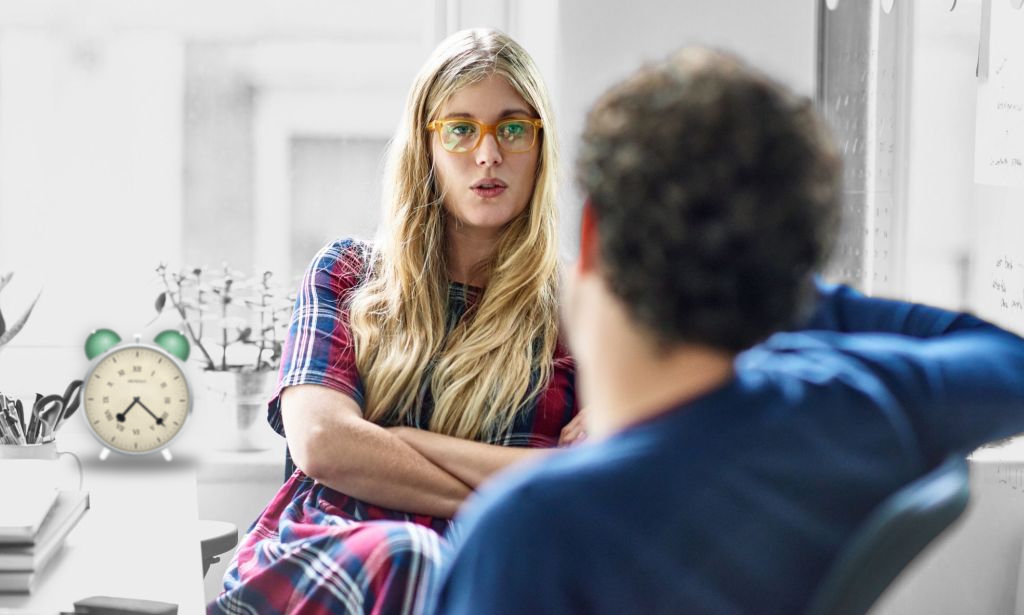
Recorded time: 7:22
